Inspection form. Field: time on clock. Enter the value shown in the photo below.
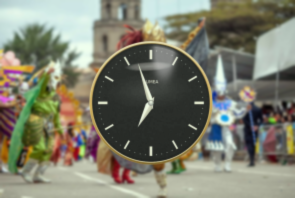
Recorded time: 6:57
